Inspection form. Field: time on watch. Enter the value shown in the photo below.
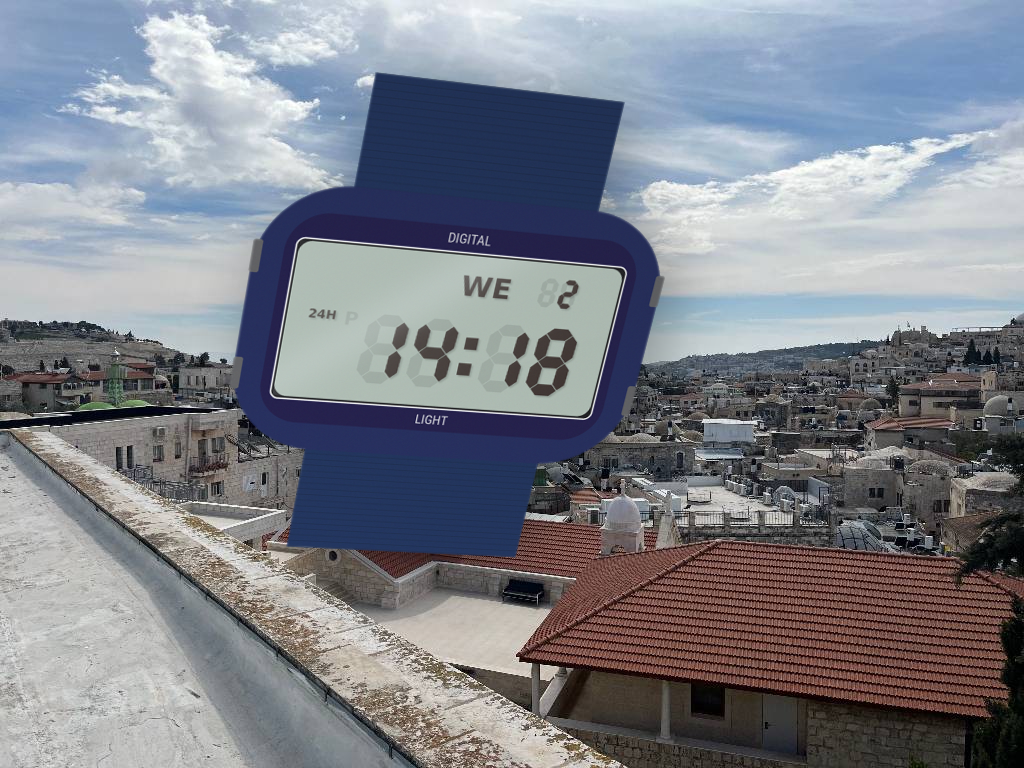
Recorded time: 14:18
